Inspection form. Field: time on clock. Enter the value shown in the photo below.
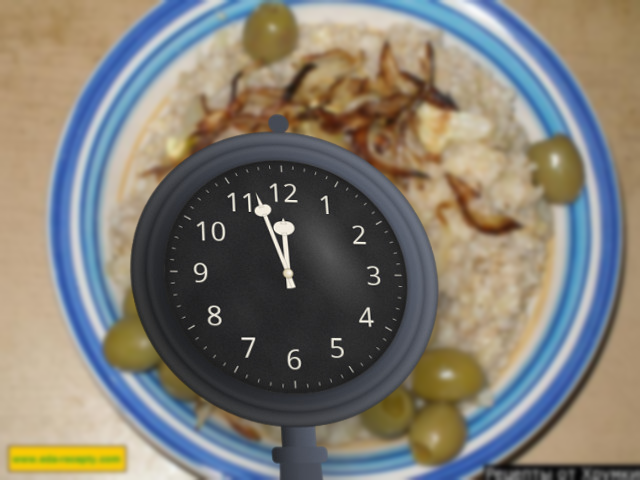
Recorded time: 11:57
